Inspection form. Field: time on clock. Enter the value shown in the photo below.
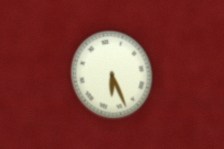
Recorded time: 6:28
